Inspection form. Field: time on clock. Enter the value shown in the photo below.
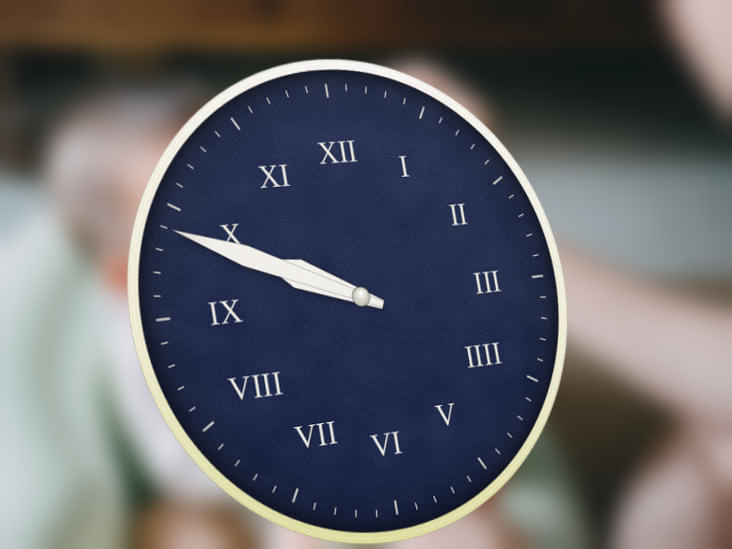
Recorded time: 9:49
